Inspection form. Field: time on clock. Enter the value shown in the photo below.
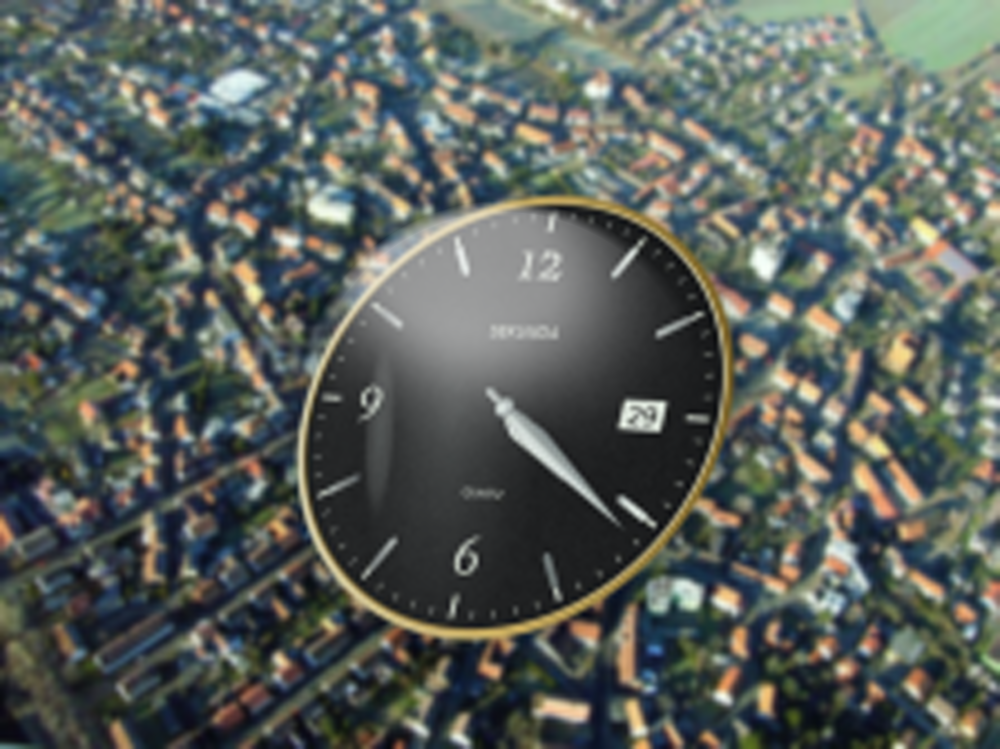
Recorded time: 4:21
